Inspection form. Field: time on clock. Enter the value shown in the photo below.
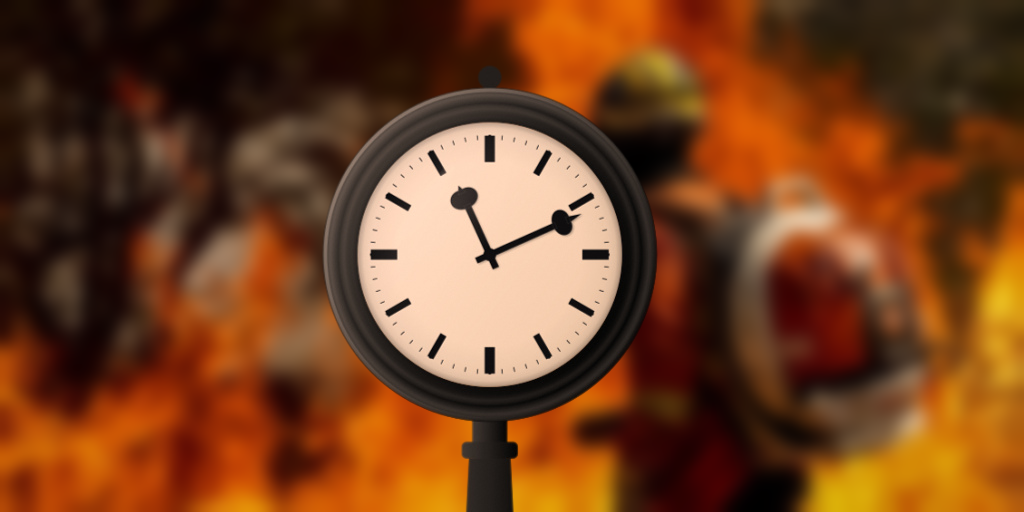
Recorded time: 11:11
